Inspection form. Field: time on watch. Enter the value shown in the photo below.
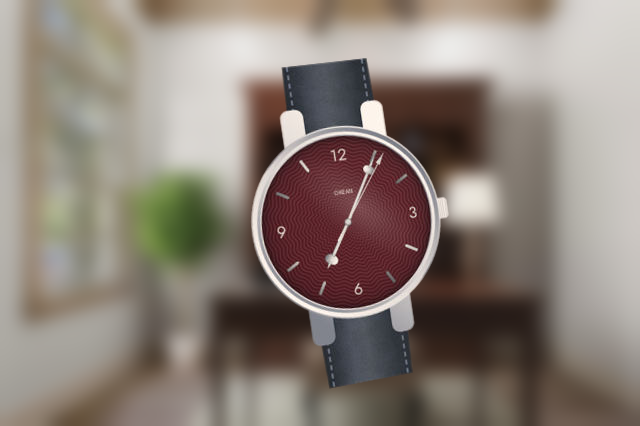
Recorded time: 7:05:06
